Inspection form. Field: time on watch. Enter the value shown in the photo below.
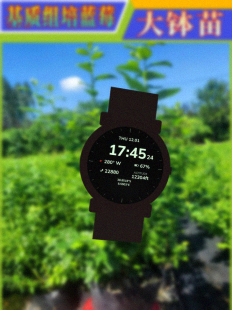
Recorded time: 17:45
